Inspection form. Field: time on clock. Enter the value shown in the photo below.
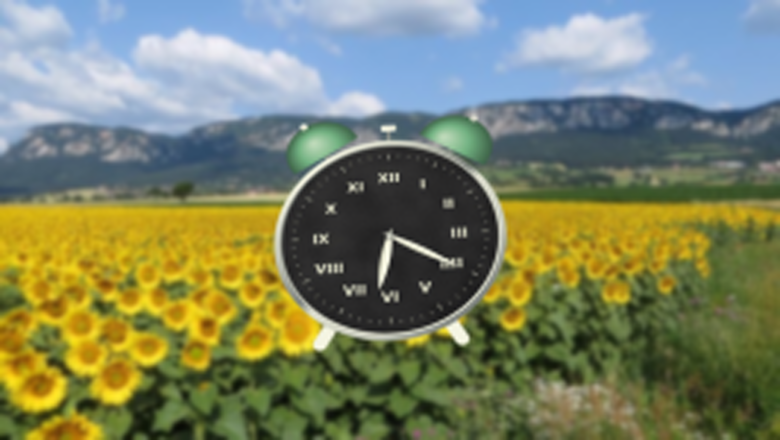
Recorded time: 6:20
